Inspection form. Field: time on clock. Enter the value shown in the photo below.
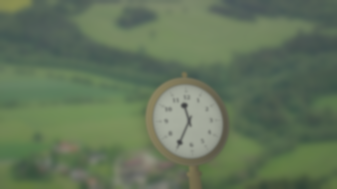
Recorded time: 11:35
